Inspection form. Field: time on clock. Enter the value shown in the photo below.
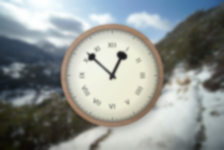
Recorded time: 12:52
